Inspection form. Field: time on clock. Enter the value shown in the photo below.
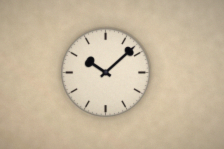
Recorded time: 10:08
